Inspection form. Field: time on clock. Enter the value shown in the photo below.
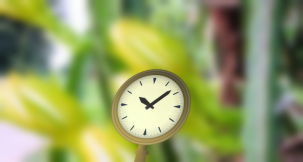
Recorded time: 10:08
